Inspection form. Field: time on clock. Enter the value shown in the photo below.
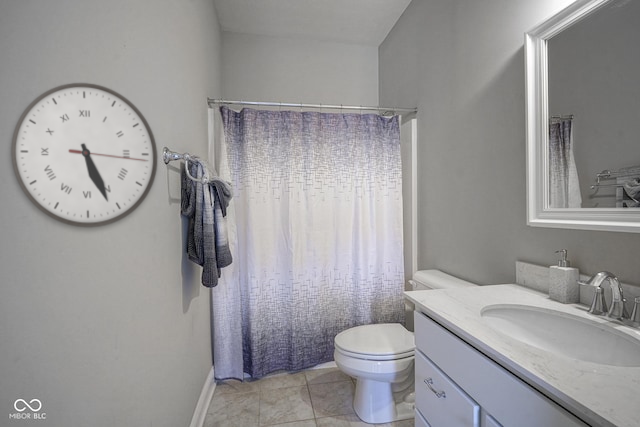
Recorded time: 5:26:16
